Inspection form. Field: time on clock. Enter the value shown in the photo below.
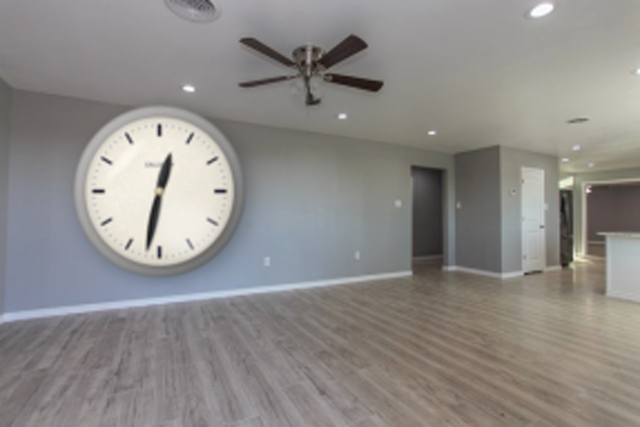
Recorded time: 12:32
